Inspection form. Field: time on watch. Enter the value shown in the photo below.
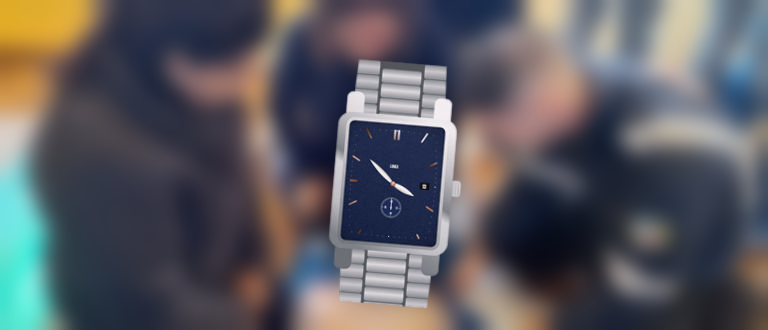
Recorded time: 3:52
